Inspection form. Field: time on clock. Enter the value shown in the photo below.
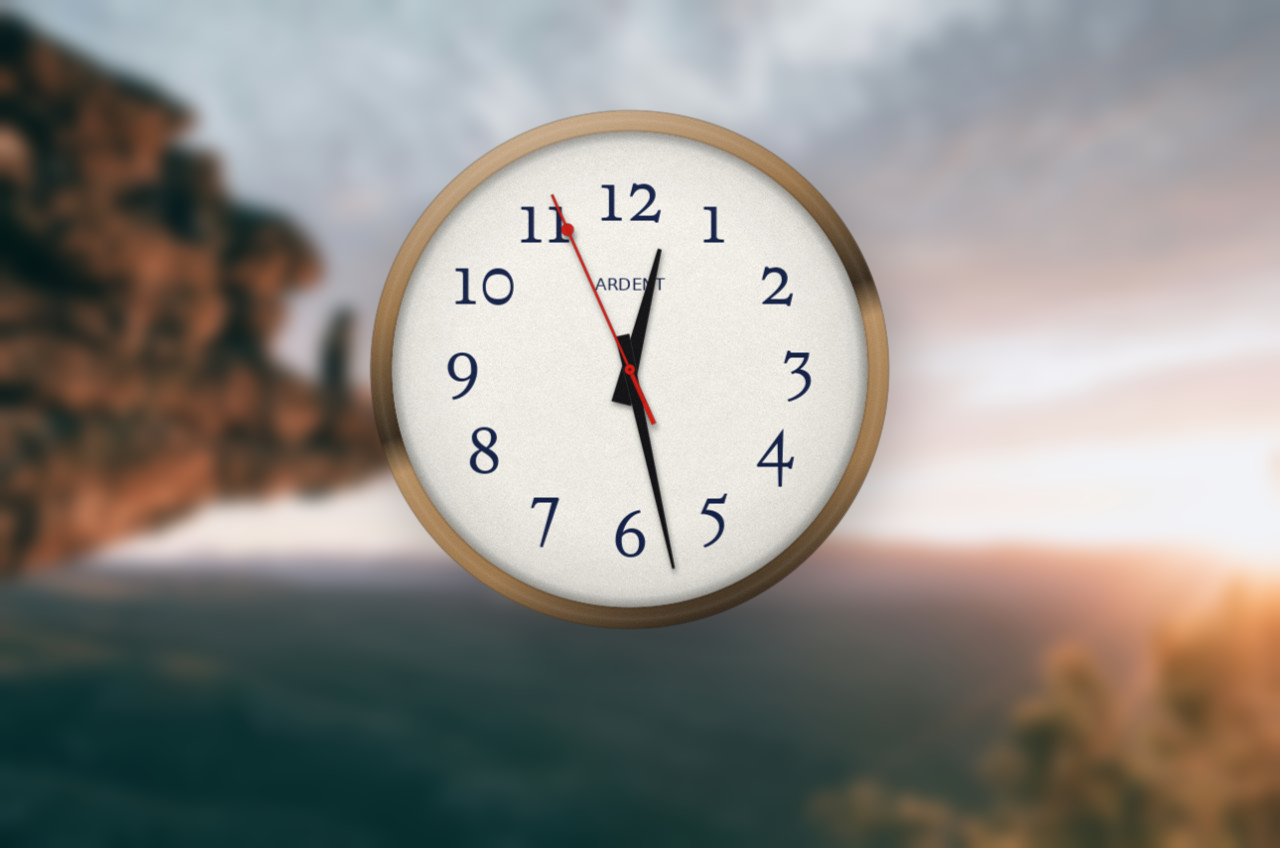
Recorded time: 12:27:56
